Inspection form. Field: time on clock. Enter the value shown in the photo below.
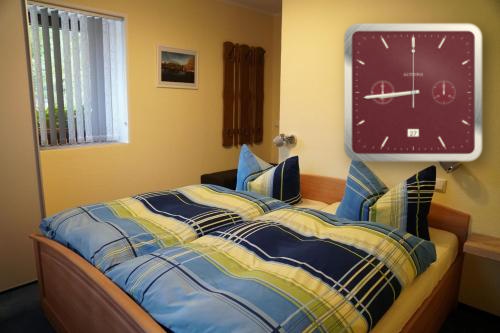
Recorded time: 8:44
